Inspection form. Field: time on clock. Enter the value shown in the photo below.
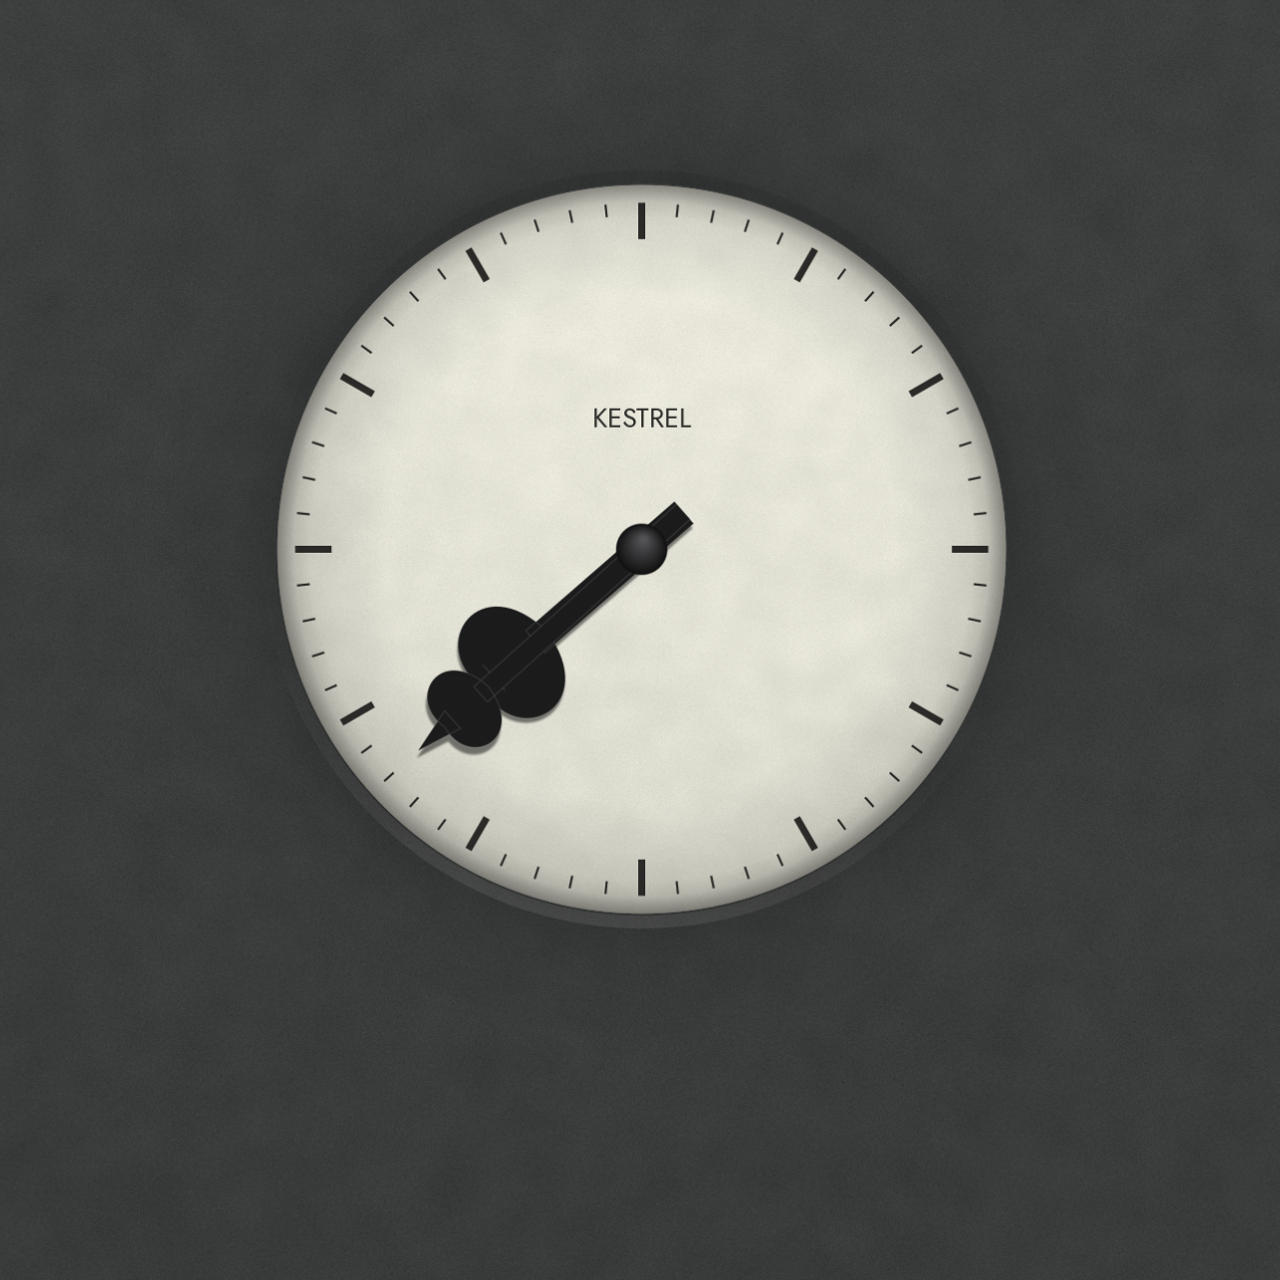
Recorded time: 7:38
